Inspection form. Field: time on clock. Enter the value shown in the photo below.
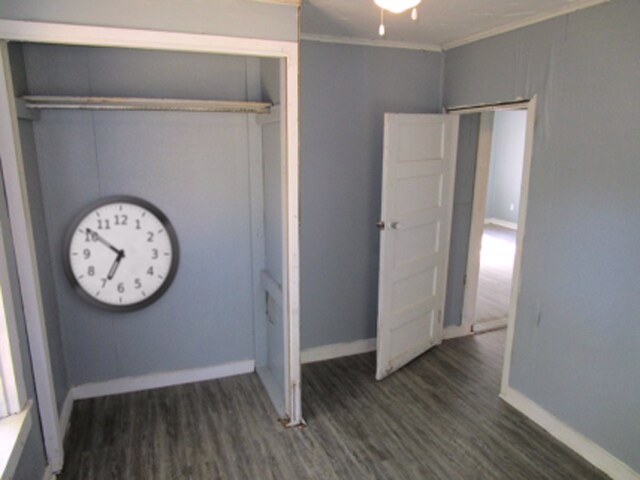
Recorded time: 6:51
